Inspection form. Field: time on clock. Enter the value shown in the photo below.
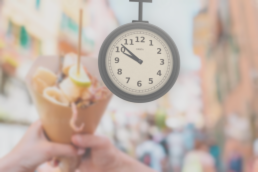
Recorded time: 9:52
